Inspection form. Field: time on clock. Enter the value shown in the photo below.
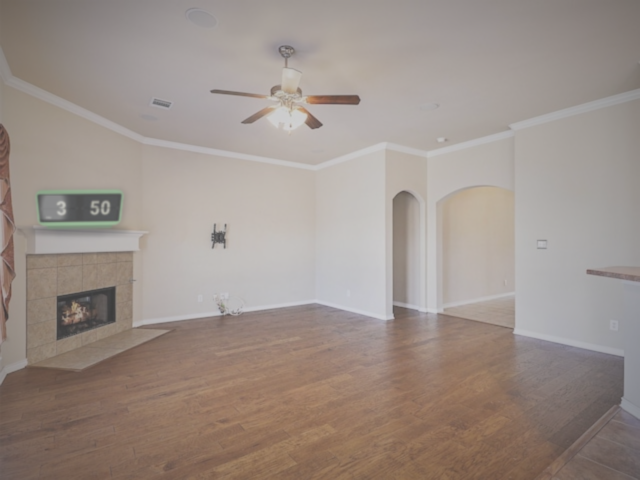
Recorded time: 3:50
